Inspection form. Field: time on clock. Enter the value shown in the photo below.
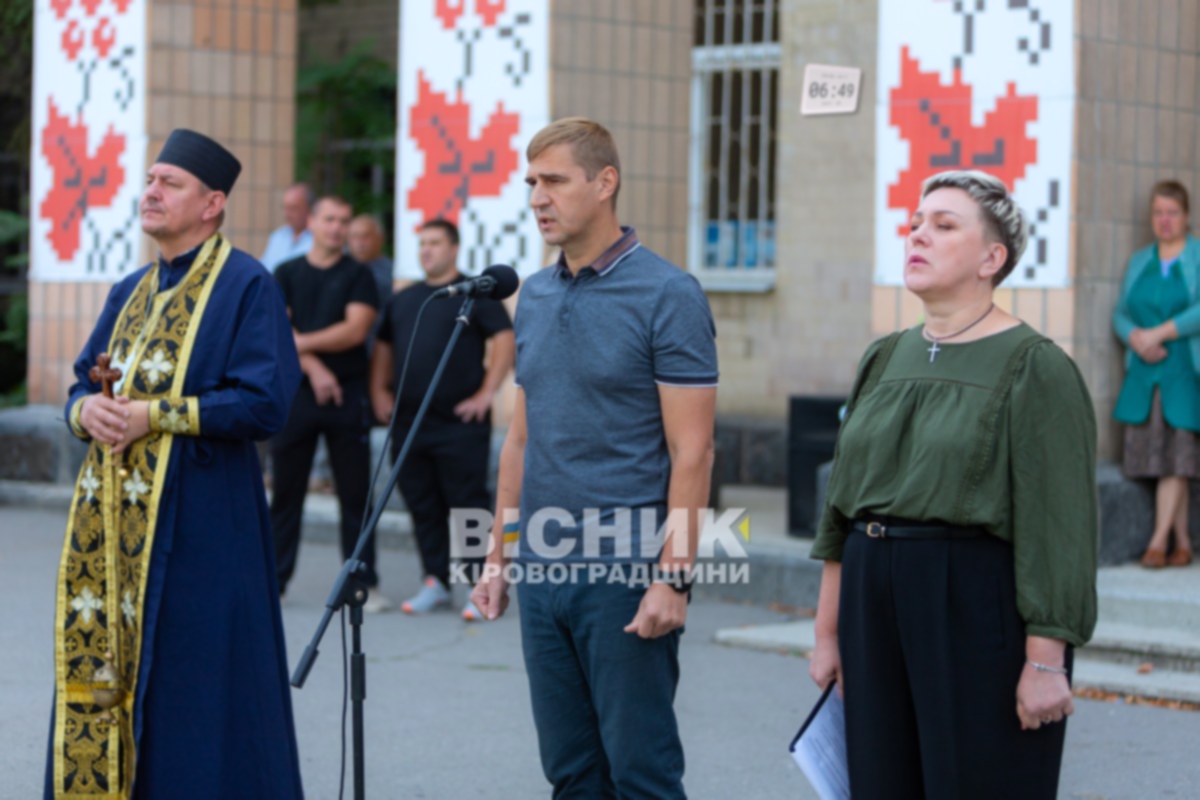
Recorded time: 6:49
